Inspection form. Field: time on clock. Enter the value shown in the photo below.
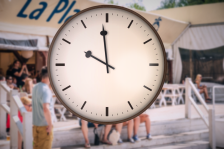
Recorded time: 9:59
